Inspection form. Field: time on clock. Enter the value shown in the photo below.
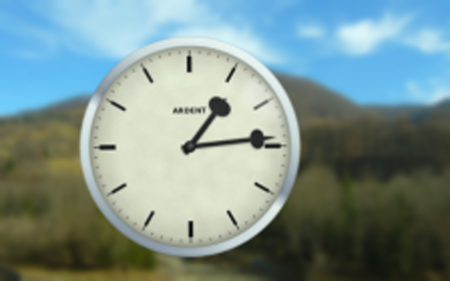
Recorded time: 1:14
